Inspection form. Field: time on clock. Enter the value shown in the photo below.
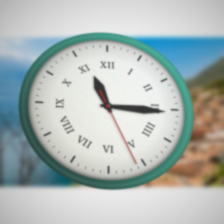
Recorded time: 11:15:26
